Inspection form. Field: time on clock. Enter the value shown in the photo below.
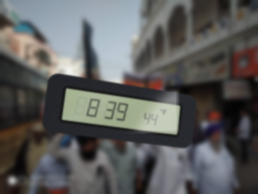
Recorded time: 8:39
